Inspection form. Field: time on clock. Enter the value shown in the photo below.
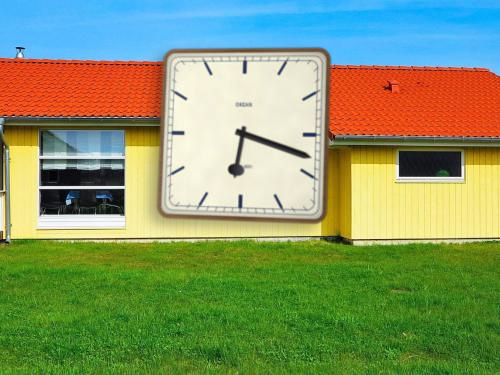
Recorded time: 6:18
